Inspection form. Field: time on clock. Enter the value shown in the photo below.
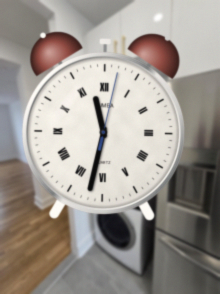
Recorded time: 11:32:02
